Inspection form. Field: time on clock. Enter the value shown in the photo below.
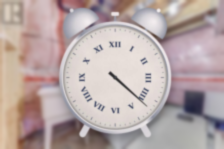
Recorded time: 4:22
